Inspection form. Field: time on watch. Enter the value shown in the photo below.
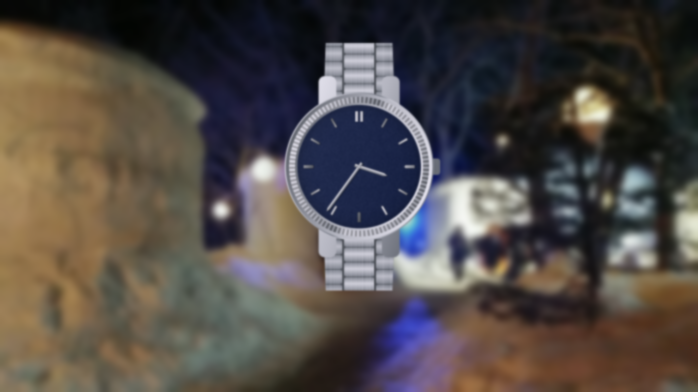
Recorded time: 3:36
